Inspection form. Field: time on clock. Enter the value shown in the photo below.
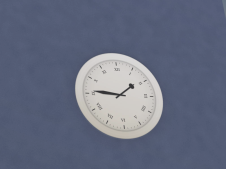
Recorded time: 1:46
